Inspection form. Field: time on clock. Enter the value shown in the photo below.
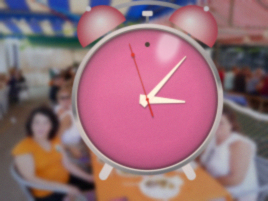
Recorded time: 3:06:57
